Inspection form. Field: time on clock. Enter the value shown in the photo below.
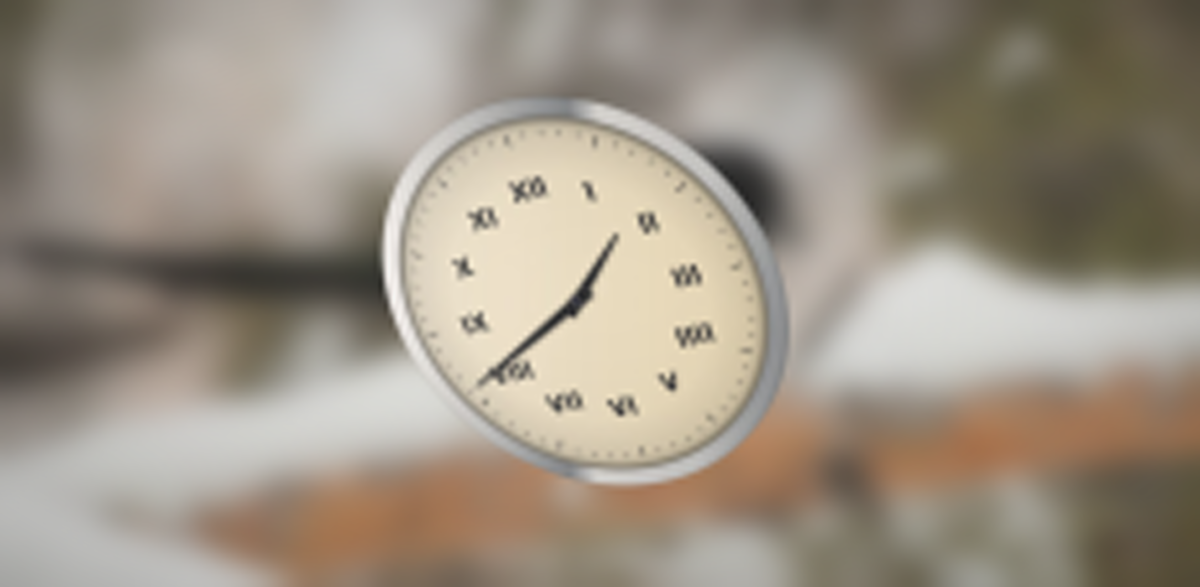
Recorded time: 1:41
